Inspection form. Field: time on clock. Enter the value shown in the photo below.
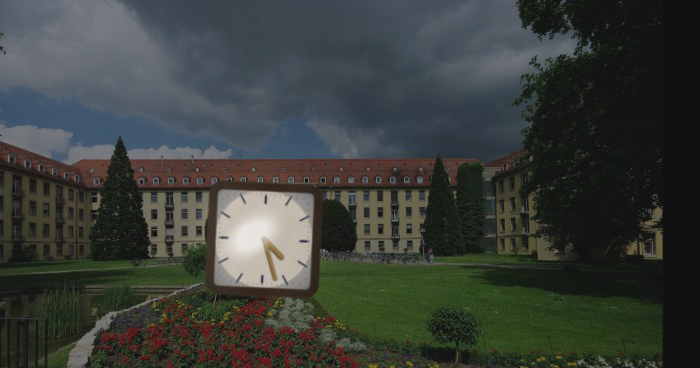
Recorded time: 4:27
